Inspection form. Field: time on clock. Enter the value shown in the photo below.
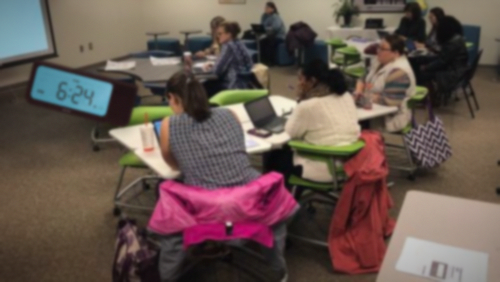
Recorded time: 6:24
